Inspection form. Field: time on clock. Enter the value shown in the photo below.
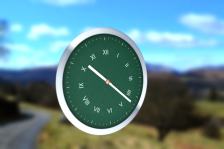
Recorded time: 10:22
